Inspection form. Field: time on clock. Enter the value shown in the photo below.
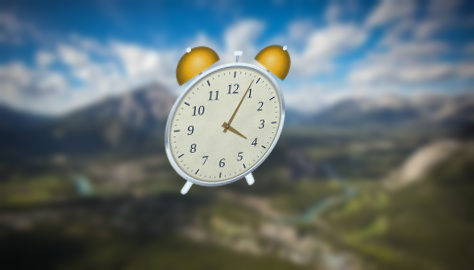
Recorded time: 4:04
